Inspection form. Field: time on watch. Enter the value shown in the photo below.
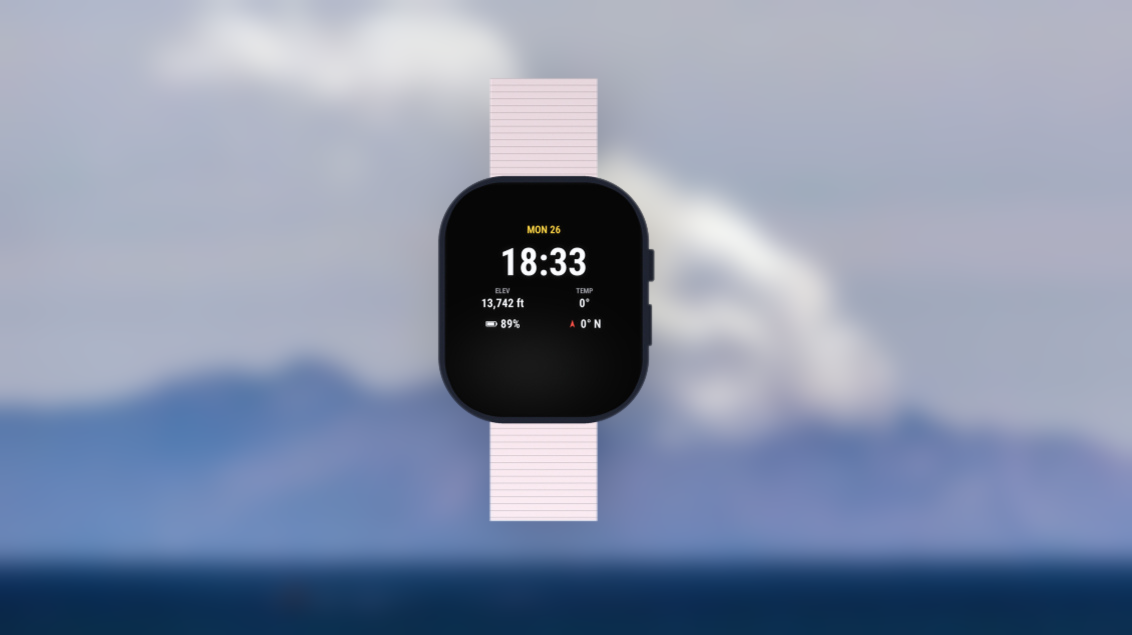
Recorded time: 18:33
